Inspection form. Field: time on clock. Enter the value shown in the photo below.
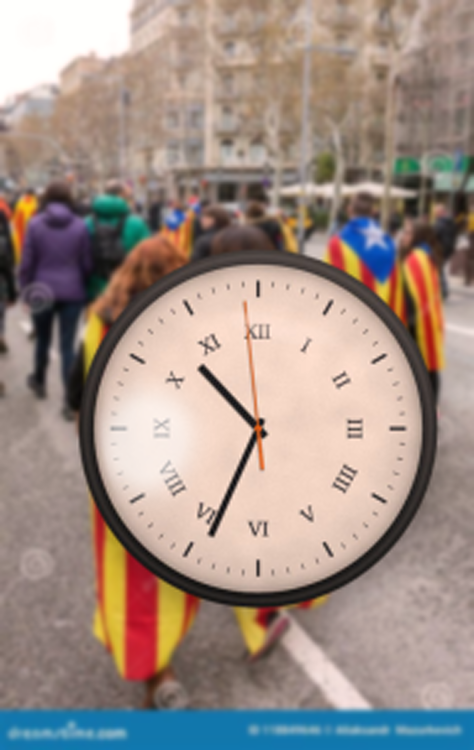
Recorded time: 10:33:59
